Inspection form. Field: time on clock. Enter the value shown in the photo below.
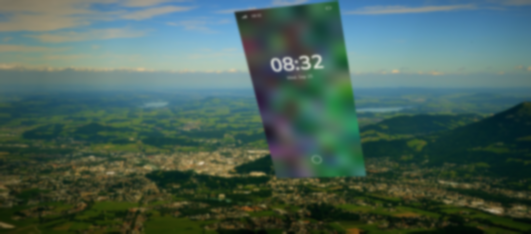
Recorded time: 8:32
